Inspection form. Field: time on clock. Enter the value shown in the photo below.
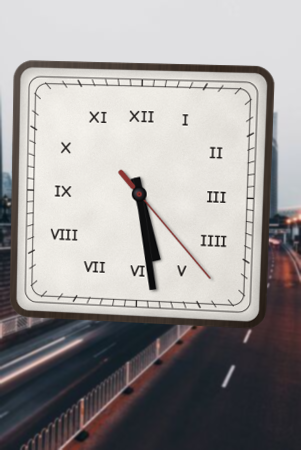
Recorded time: 5:28:23
